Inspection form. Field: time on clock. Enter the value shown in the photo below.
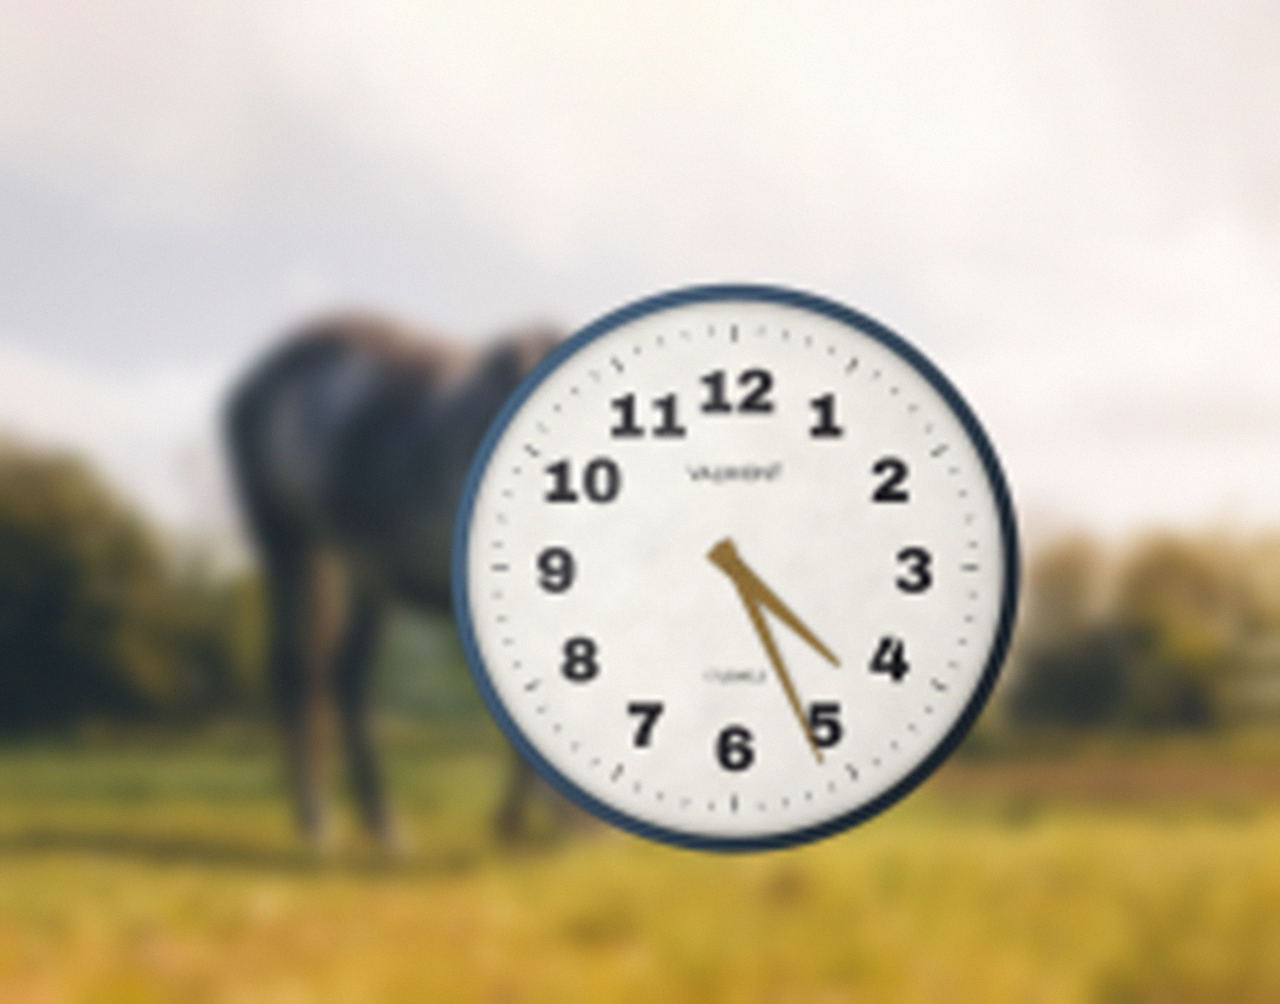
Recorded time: 4:26
